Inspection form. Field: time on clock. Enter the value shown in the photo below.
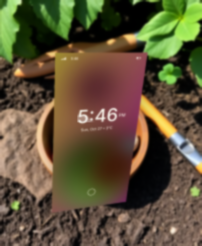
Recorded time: 5:46
